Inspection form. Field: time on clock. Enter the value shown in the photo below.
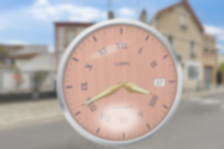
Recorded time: 3:41
